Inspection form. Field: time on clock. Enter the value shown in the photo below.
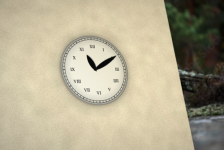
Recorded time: 11:10
